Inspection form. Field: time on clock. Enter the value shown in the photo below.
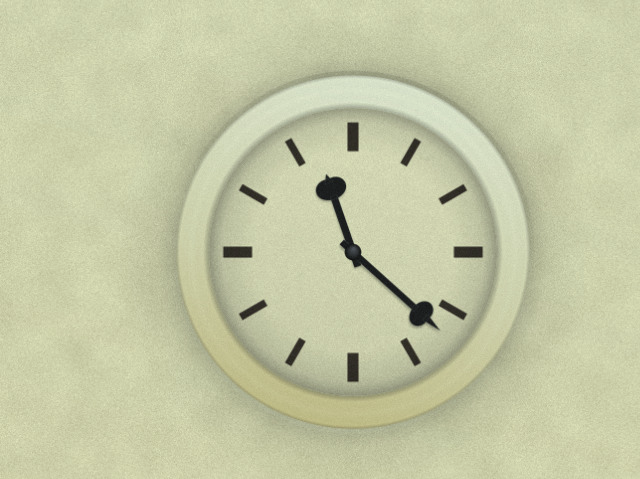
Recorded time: 11:22
